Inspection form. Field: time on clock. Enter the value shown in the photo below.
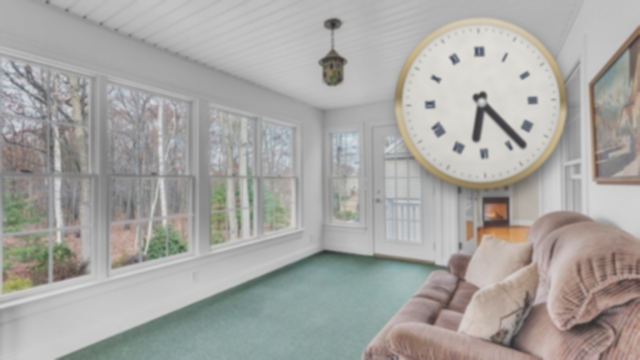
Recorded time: 6:23
